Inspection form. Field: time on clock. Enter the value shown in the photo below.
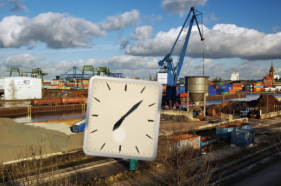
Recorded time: 7:07
